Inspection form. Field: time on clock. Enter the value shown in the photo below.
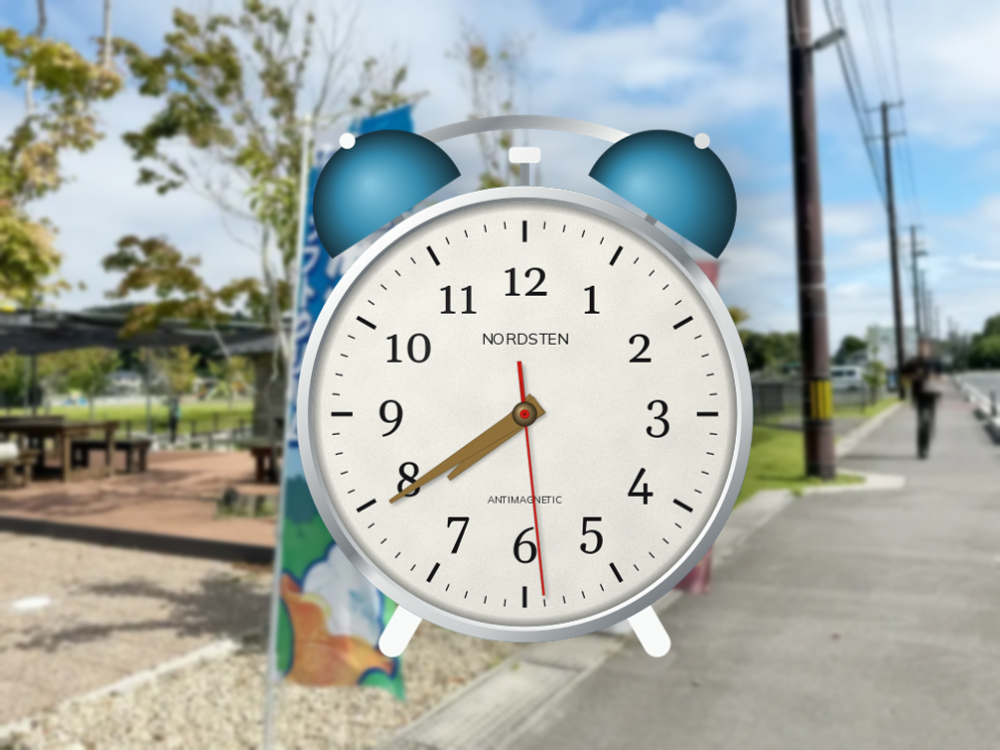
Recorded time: 7:39:29
